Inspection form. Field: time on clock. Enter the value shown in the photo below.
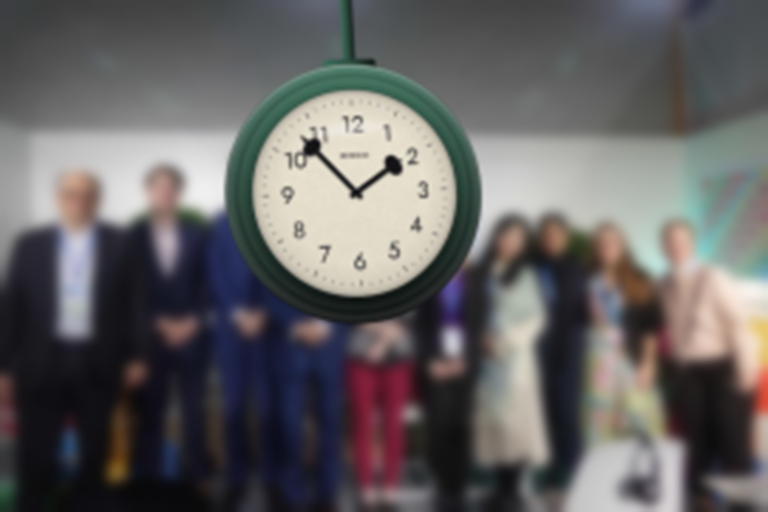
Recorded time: 1:53
